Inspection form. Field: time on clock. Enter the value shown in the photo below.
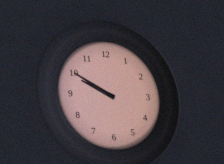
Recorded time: 9:50
